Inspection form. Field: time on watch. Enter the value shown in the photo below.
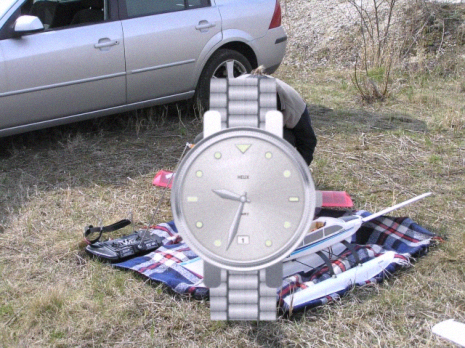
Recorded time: 9:33
